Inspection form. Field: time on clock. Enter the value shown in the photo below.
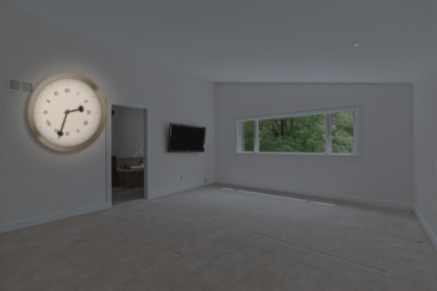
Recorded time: 2:33
